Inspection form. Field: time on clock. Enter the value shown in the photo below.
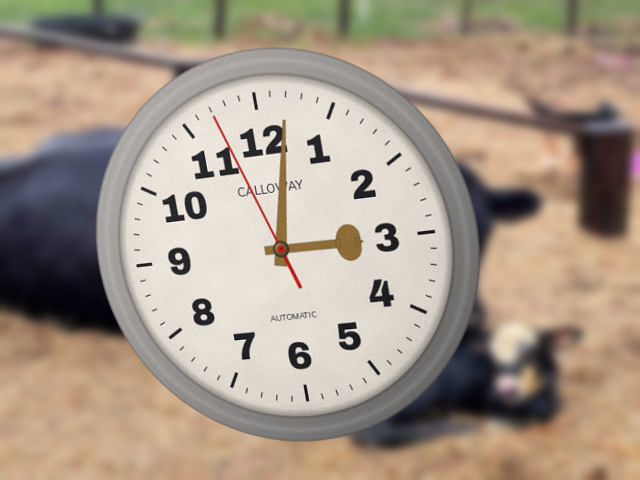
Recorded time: 3:01:57
